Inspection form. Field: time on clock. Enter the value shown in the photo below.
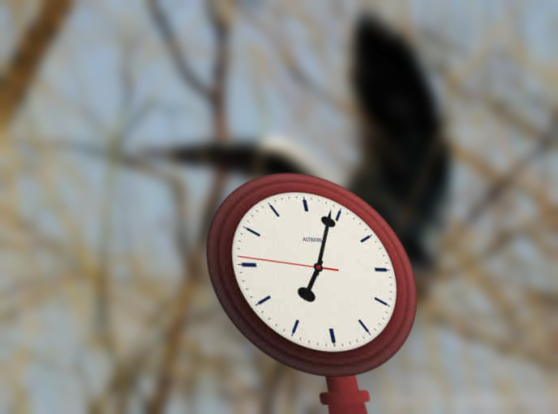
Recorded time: 7:03:46
